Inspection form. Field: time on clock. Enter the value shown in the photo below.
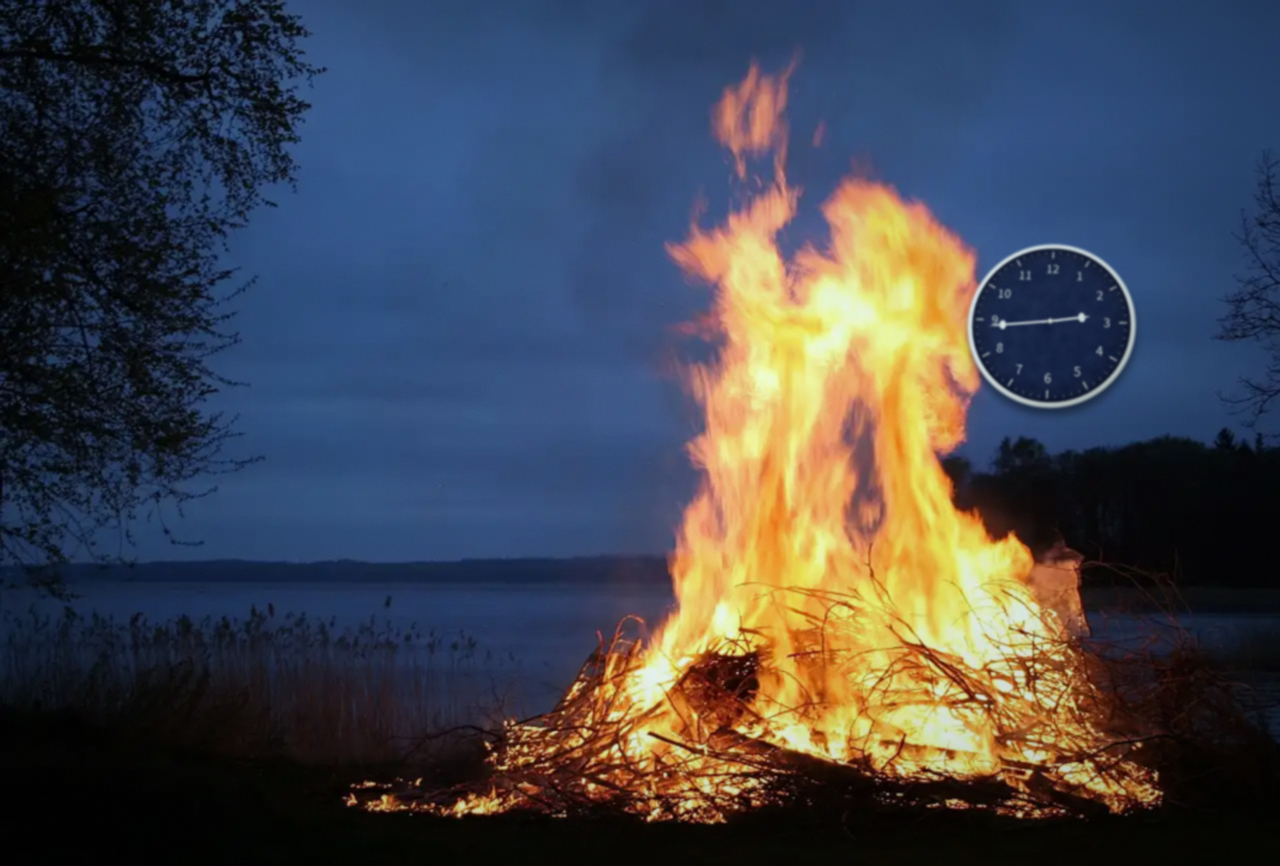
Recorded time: 2:44
